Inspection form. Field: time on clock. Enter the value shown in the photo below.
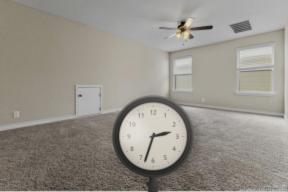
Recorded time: 2:33
